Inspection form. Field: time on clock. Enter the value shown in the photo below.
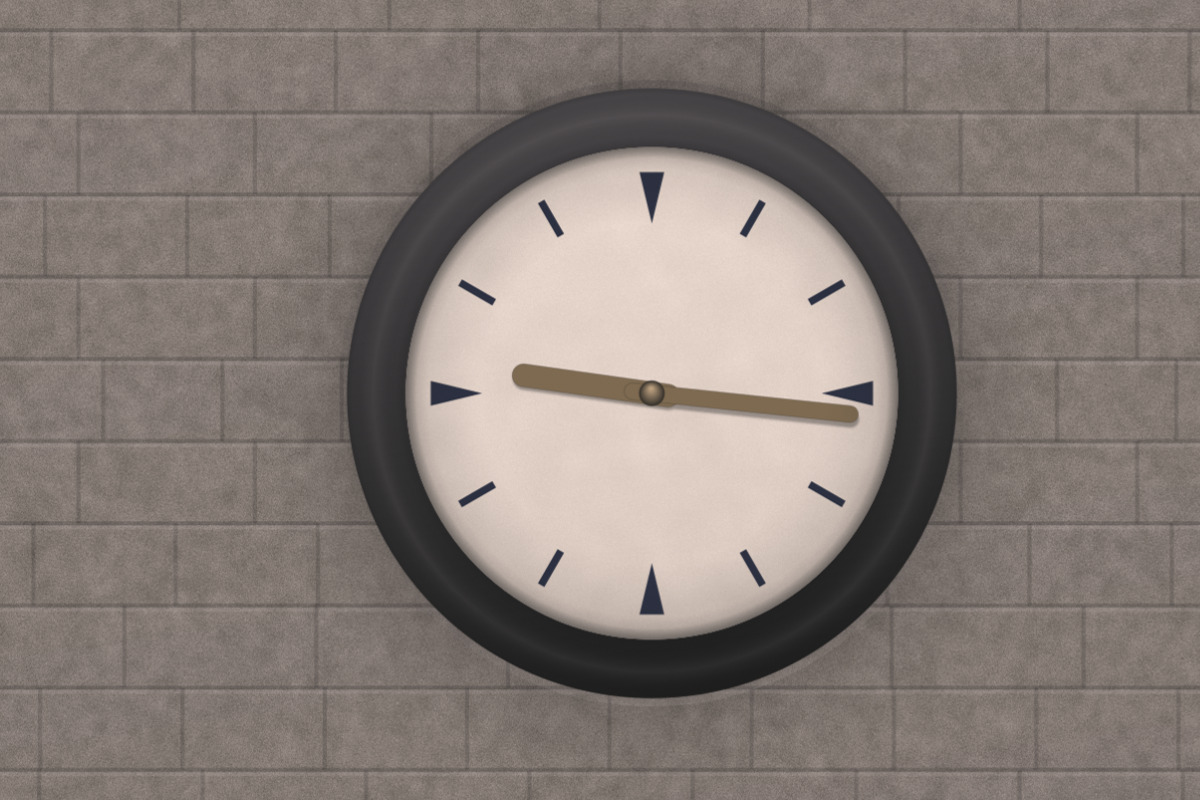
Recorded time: 9:16
